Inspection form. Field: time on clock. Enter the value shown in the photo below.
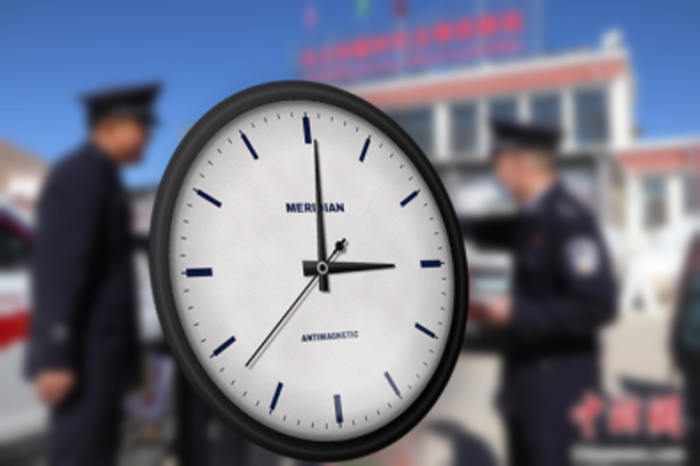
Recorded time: 3:00:38
